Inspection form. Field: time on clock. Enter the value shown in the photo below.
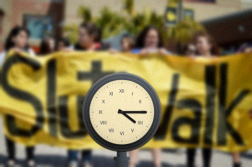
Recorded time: 4:15
